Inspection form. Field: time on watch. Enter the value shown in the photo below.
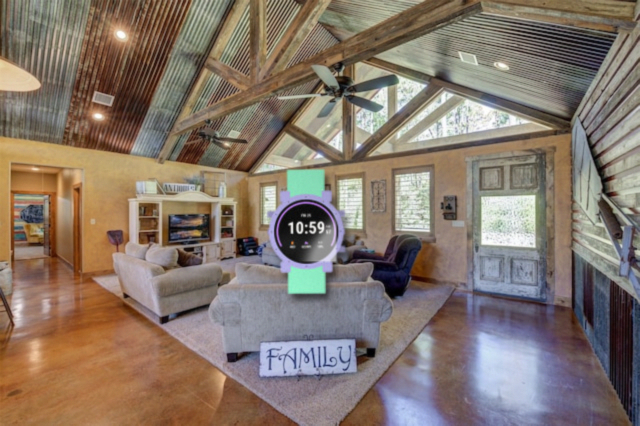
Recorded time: 10:59
